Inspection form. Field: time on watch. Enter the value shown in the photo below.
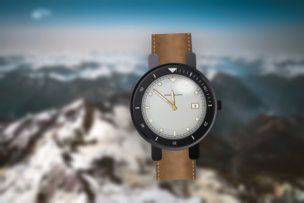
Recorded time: 11:52
